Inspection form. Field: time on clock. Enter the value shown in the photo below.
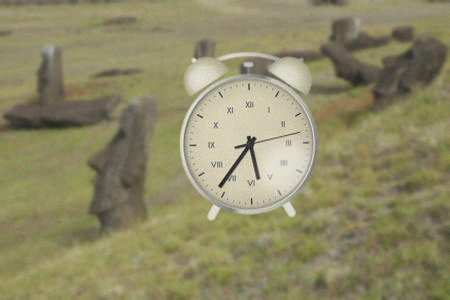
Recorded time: 5:36:13
